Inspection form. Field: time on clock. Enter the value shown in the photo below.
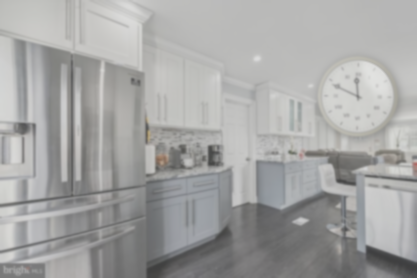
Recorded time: 11:49
